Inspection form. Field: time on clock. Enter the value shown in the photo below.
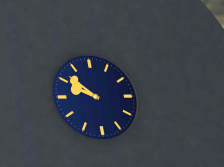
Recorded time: 9:52
